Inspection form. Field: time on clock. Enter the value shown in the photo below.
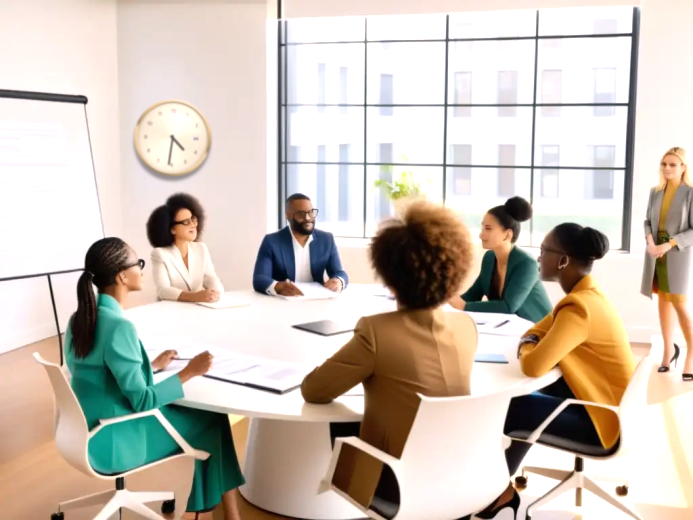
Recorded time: 4:31
